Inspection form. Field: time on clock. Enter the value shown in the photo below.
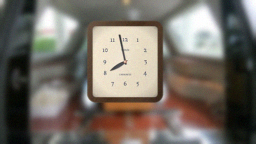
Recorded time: 7:58
